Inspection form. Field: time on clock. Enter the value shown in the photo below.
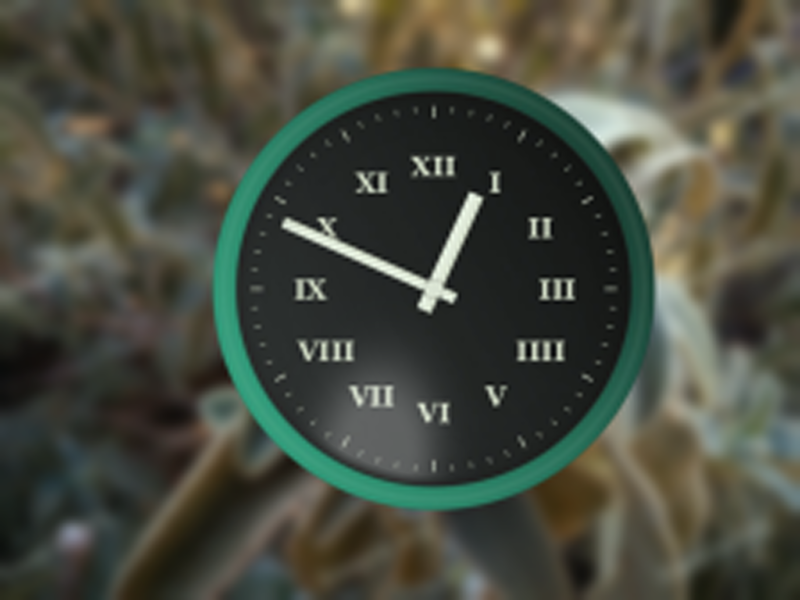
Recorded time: 12:49
